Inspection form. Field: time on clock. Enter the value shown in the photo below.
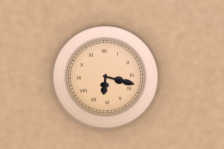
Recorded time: 6:18
